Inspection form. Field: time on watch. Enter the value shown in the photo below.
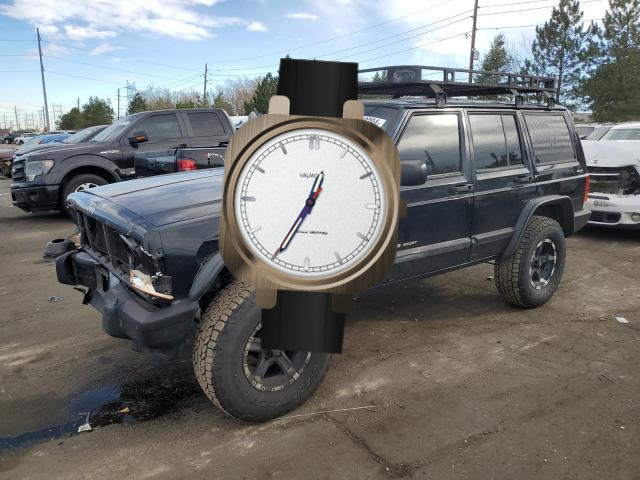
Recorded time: 12:34:35
